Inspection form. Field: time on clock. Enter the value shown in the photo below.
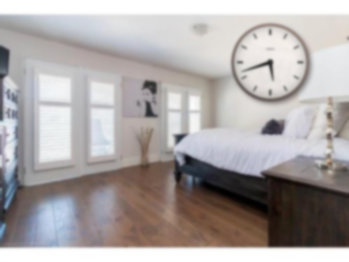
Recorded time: 5:42
